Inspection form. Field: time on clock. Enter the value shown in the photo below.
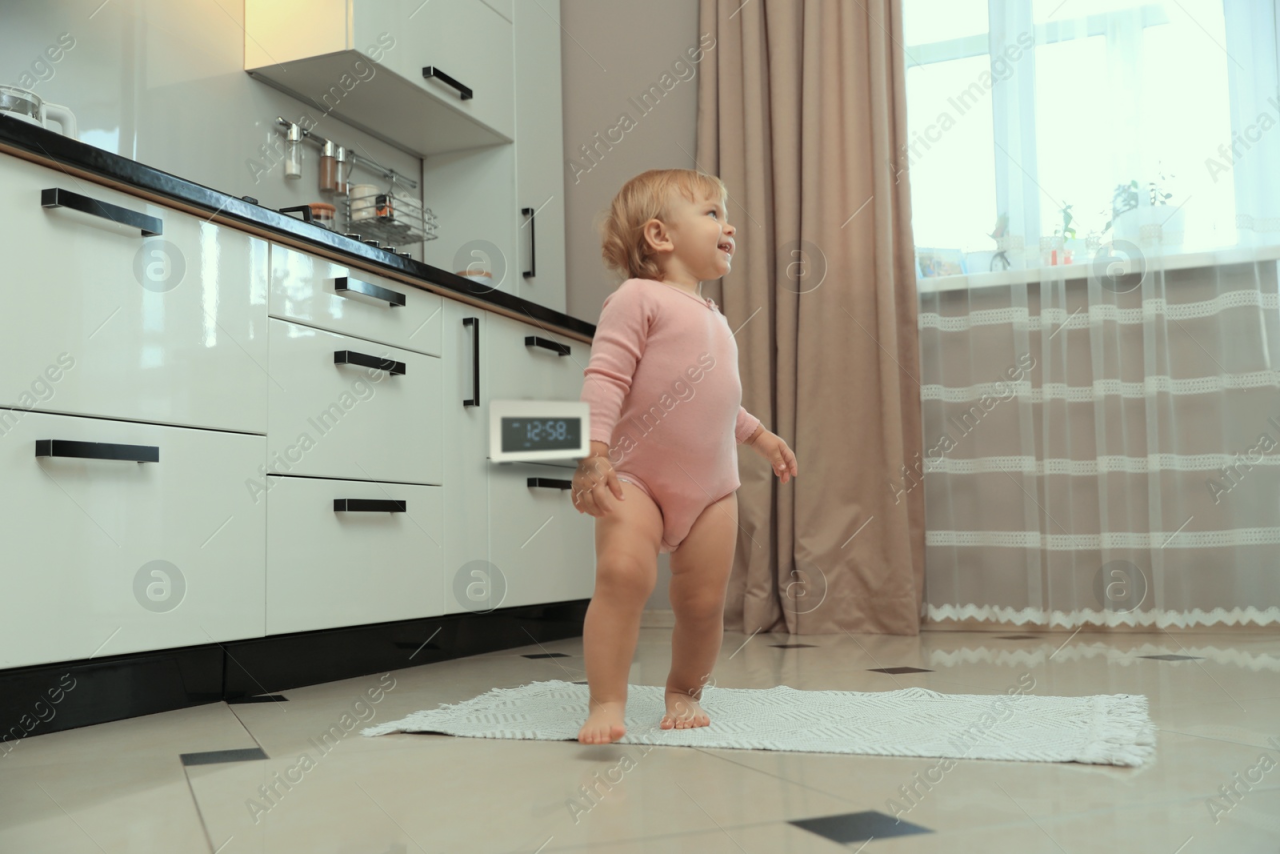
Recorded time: 12:58
